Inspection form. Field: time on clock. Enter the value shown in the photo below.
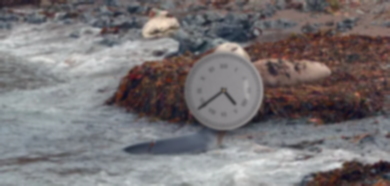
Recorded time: 4:39
